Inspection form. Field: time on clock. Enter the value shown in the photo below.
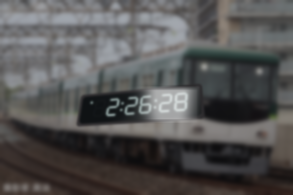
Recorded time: 2:26:28
